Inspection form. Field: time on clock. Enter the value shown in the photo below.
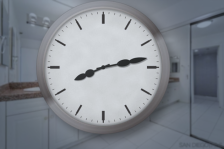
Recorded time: 8:13
